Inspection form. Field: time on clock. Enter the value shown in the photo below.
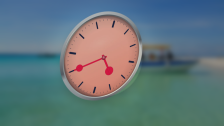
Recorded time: 4:40
